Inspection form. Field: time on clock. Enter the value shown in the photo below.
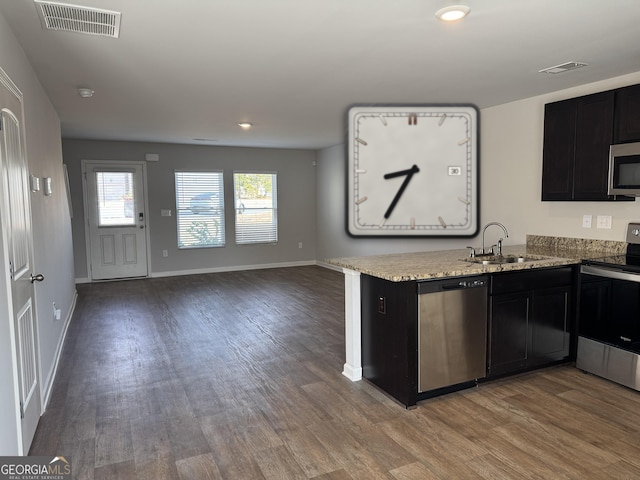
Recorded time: 8:35
